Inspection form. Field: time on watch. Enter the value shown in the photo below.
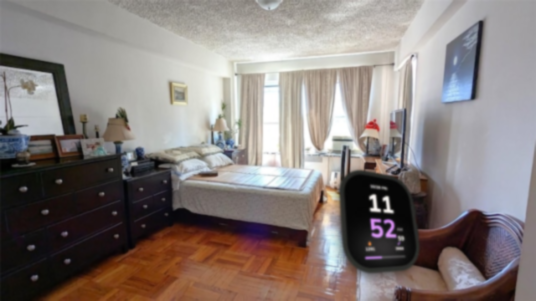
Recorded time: 11:52
